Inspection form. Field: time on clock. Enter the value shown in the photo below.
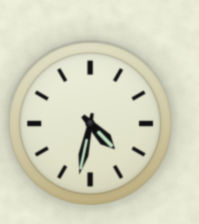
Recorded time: 4:32
